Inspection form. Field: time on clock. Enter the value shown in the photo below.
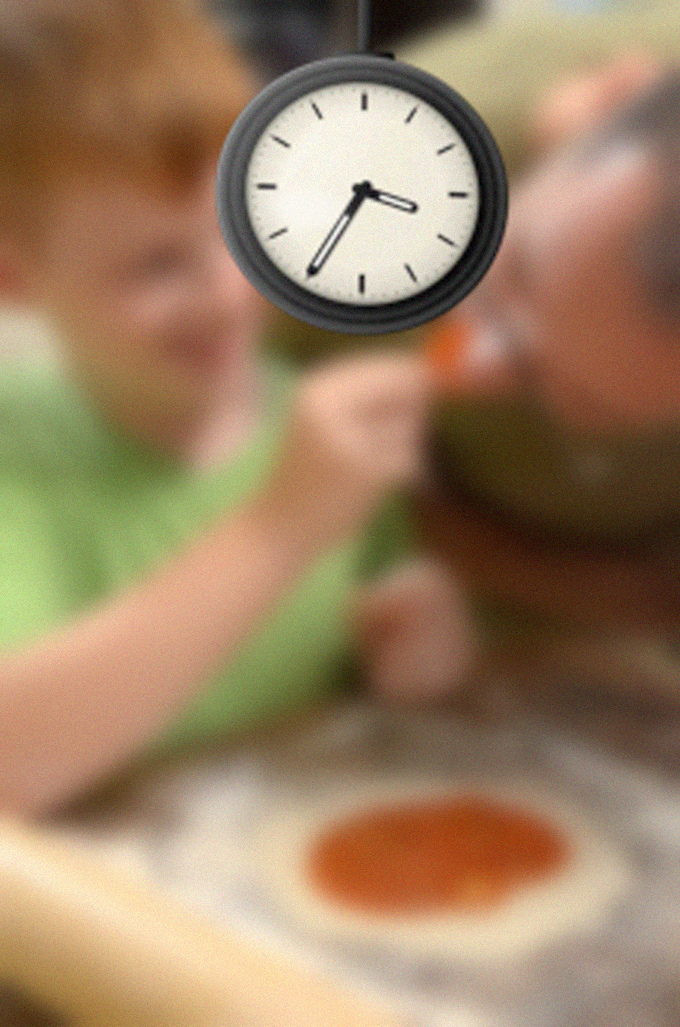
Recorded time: 3:35
